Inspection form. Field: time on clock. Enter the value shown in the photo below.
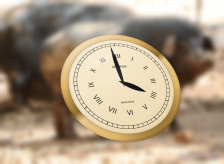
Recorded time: 3:59
